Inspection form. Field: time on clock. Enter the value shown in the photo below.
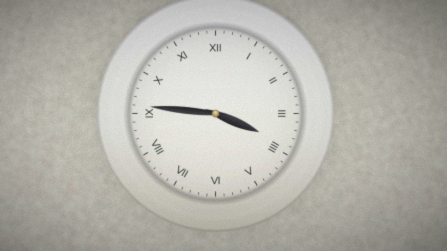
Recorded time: 3:46
